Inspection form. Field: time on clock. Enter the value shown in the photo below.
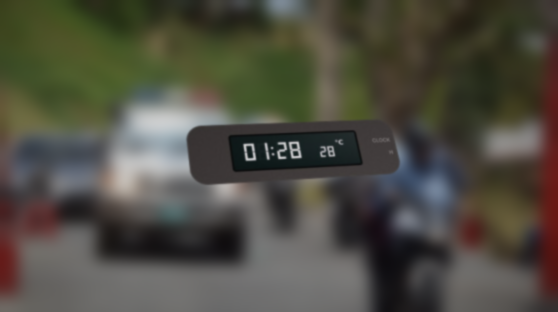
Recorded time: 1:28
